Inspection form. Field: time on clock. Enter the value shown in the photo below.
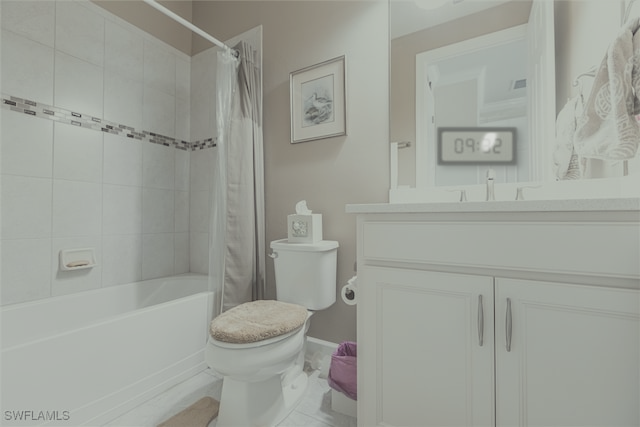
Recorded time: 9:32
